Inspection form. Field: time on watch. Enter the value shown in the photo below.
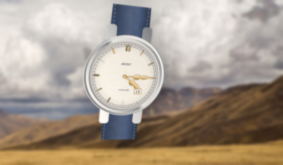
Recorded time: 4:15
